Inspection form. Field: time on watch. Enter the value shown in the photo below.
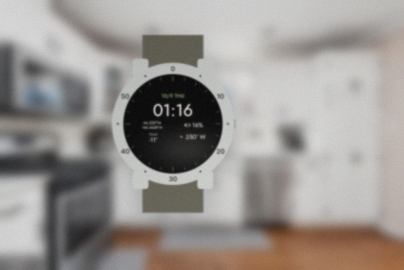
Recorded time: 1:16
